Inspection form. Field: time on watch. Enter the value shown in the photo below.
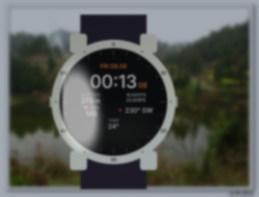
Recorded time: 0:13
